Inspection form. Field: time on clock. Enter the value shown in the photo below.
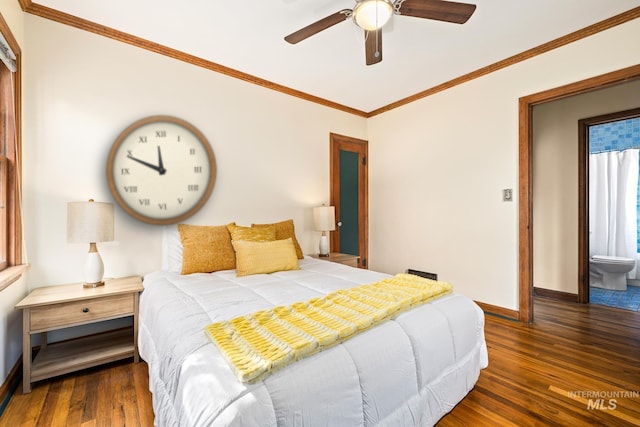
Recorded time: 11:49
